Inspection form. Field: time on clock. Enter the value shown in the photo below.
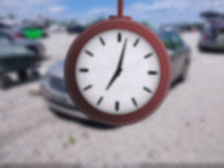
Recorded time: 7:02
